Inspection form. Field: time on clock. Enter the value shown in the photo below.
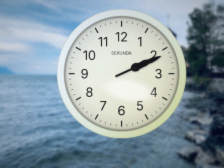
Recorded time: 2:11
